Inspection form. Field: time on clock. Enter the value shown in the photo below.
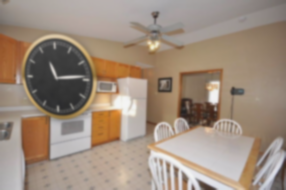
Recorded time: 11:14
